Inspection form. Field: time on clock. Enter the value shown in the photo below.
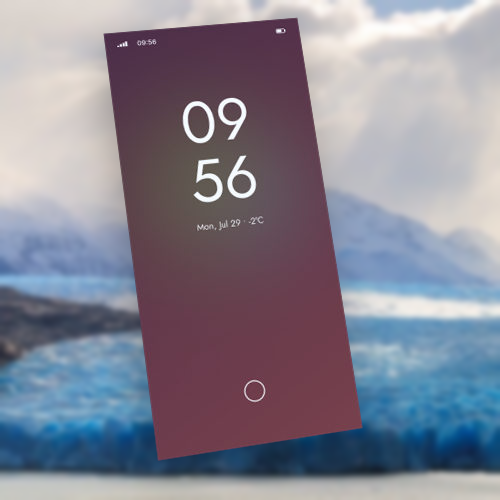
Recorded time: 9:56
